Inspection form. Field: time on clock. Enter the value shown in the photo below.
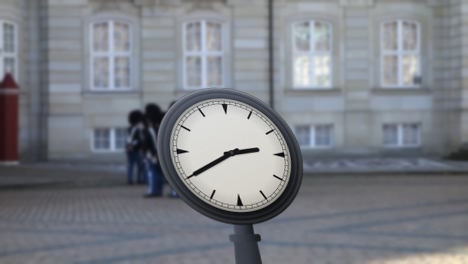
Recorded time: 2:40
